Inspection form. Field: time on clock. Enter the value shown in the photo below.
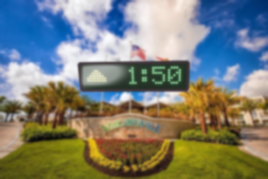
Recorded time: 1:50
